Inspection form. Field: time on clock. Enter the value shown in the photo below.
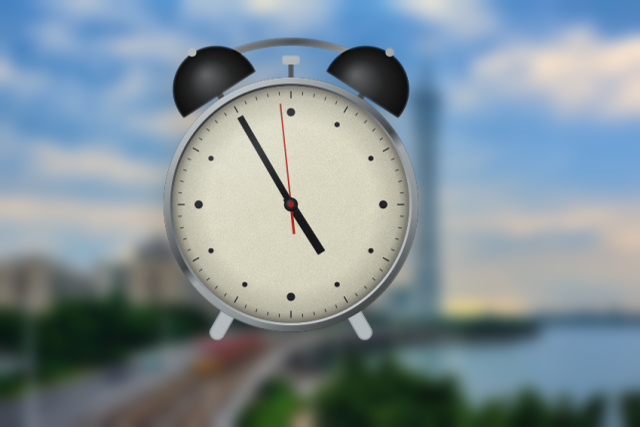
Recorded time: 4:54:59
